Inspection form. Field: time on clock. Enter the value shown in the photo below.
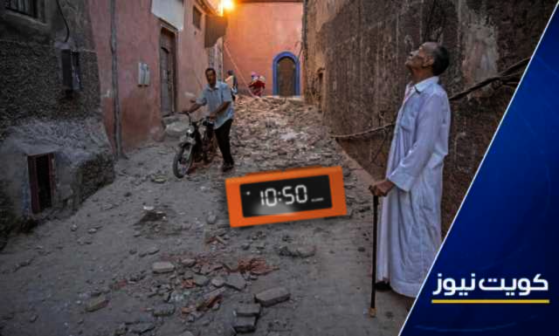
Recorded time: 10:50
